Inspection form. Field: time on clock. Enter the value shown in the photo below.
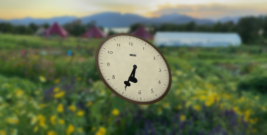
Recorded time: 6:35
